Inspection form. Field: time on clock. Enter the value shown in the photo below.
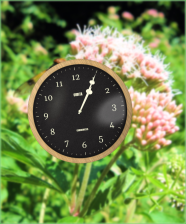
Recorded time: 1:05
